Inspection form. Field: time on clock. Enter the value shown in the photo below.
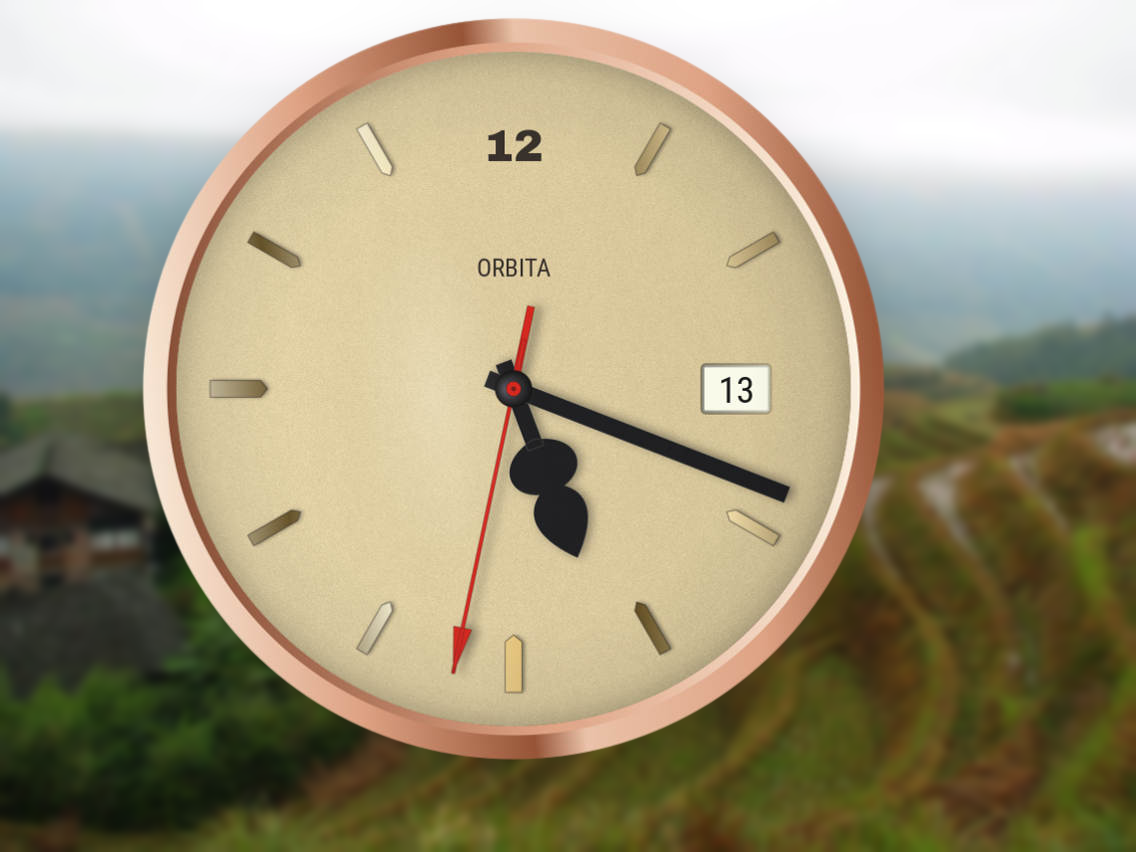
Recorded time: 5:18:32
